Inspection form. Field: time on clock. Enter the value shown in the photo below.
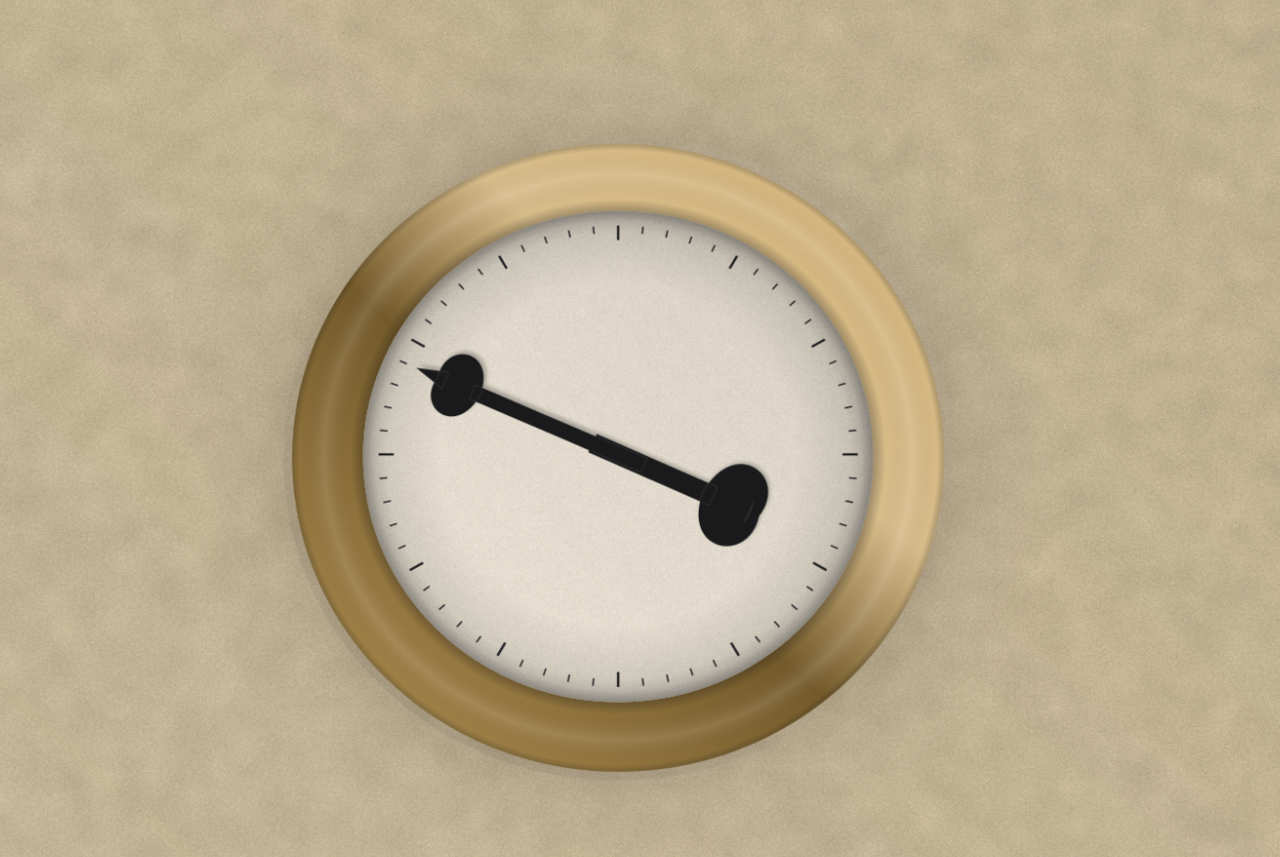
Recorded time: 3:49
